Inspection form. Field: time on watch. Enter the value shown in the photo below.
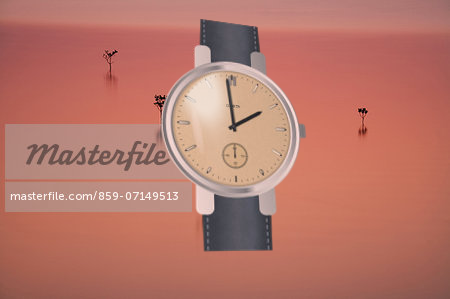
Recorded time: 1:59
